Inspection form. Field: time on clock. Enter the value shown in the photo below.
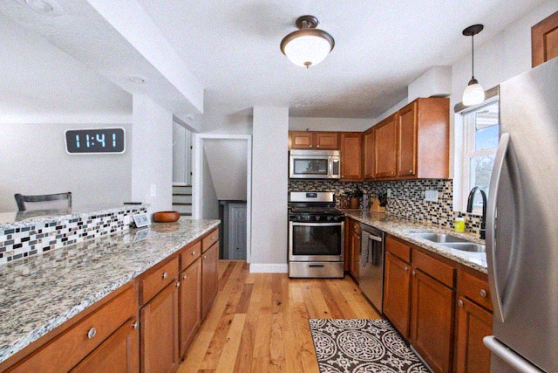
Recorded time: 11:41
